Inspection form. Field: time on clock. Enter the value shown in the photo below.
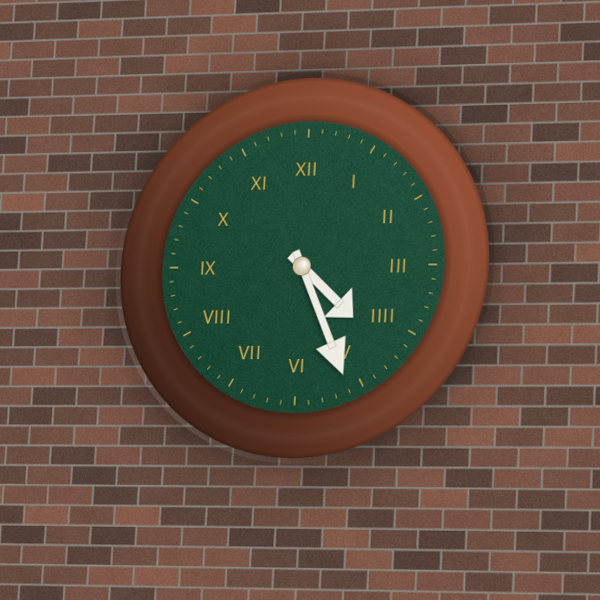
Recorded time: 4:26
